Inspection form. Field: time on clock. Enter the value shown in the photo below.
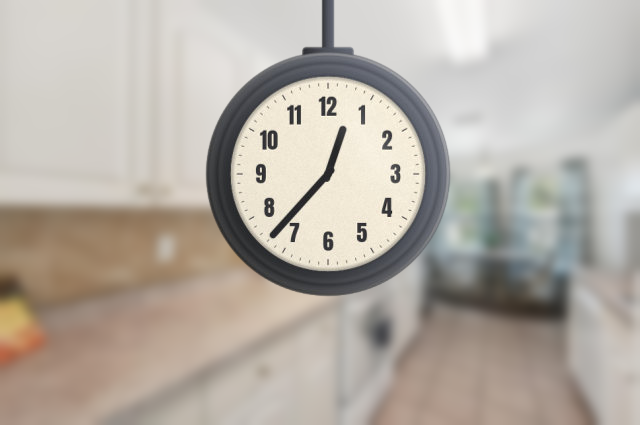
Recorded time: 12:37
